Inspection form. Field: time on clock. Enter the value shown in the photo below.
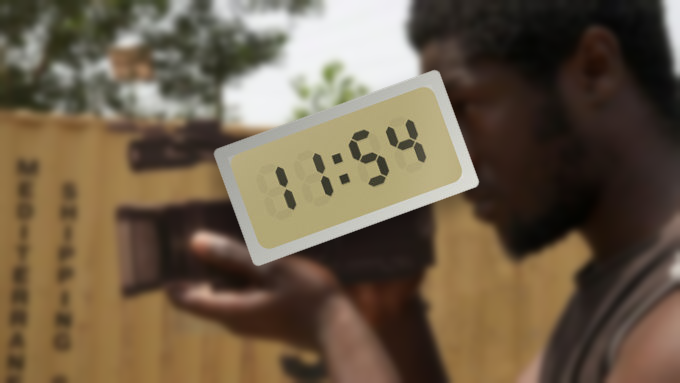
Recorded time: 11:54
